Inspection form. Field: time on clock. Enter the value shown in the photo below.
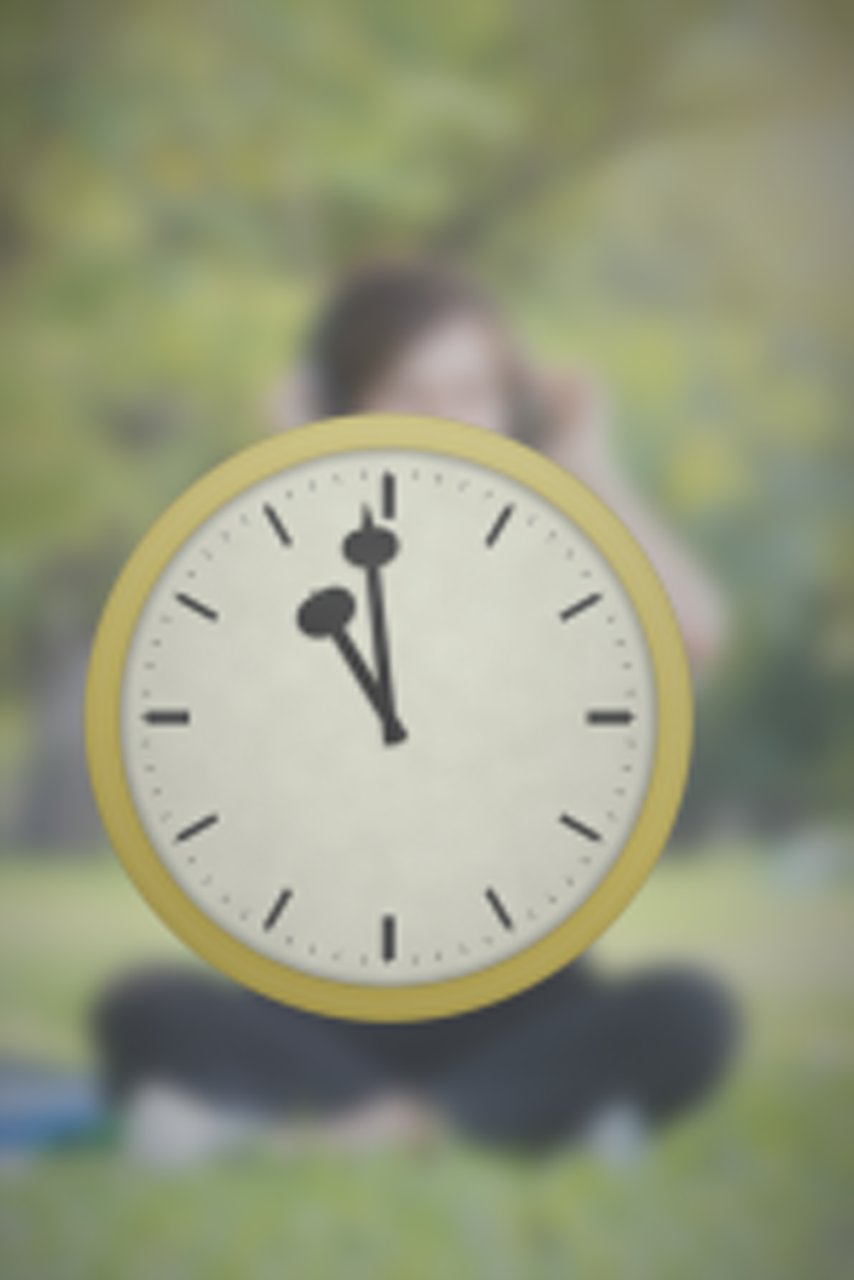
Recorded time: 10:59
